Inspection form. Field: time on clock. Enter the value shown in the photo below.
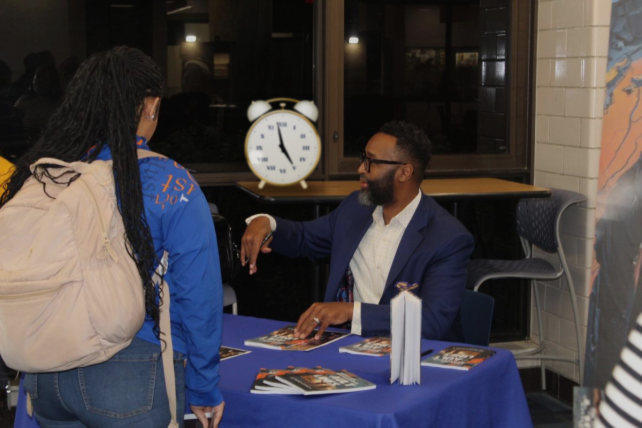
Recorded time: 4:58
